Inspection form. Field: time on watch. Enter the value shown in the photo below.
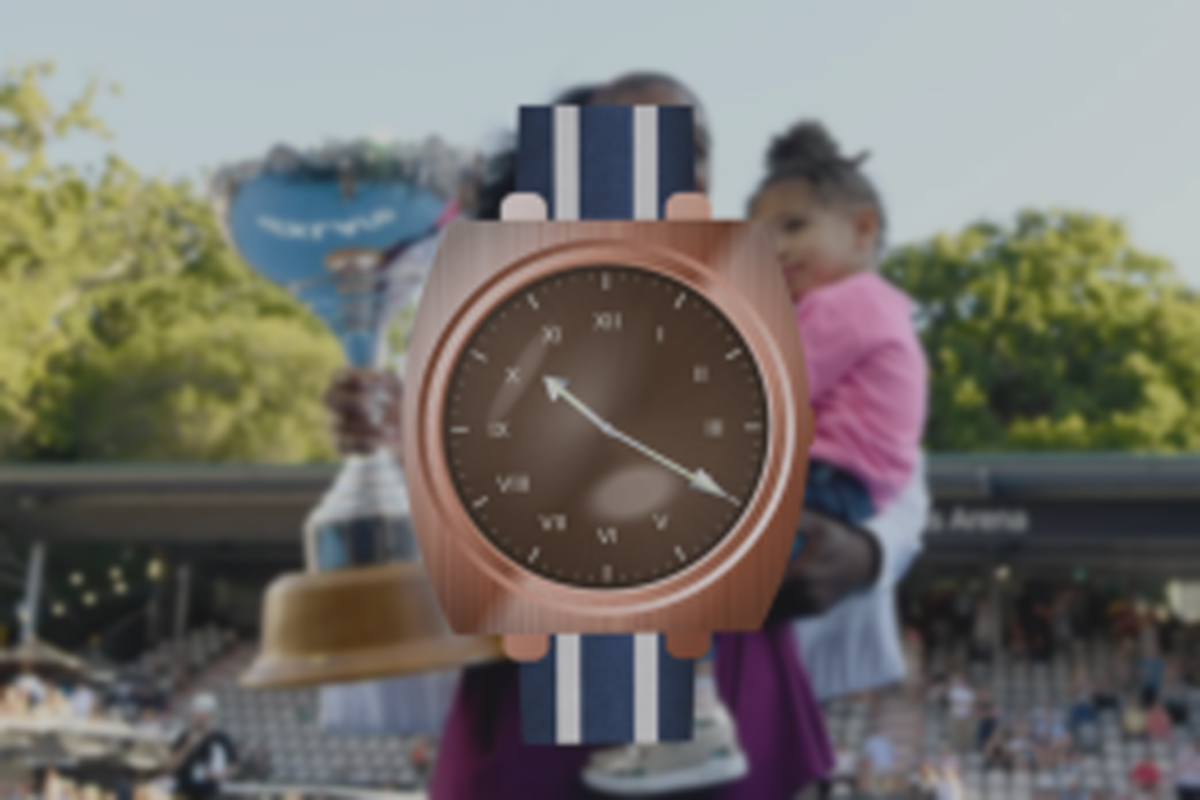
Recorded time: 10:20
